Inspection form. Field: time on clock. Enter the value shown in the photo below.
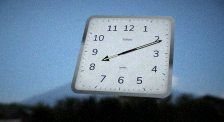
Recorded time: 8:11
